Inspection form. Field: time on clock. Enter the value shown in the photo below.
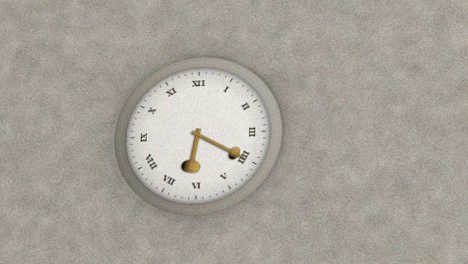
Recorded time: 6:20
